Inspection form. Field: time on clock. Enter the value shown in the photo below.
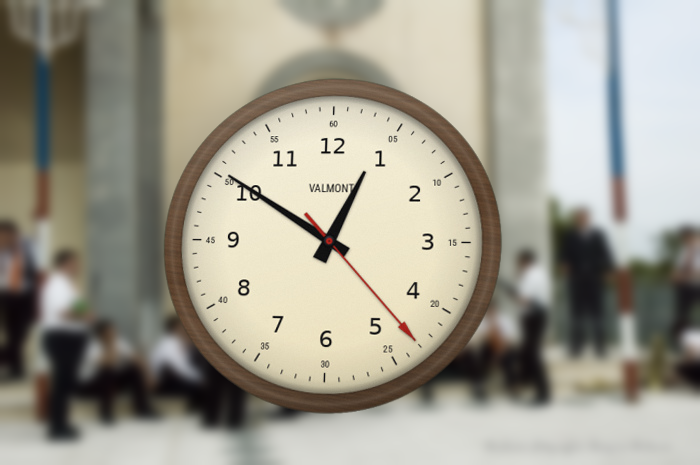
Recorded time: 12:50:23
